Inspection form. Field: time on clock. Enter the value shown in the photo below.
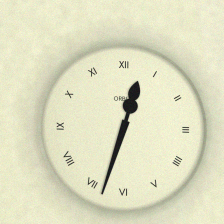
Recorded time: 12:33
